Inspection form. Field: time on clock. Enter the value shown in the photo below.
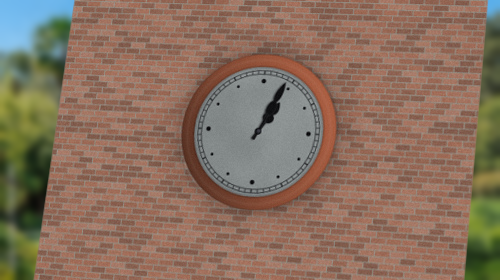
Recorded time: 1:04
